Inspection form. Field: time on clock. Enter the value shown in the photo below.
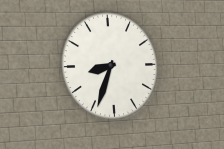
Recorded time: 8:34
